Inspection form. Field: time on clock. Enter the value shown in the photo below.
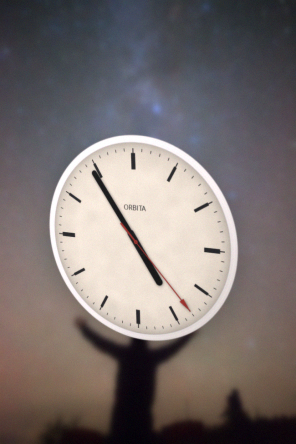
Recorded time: 4:54:23
